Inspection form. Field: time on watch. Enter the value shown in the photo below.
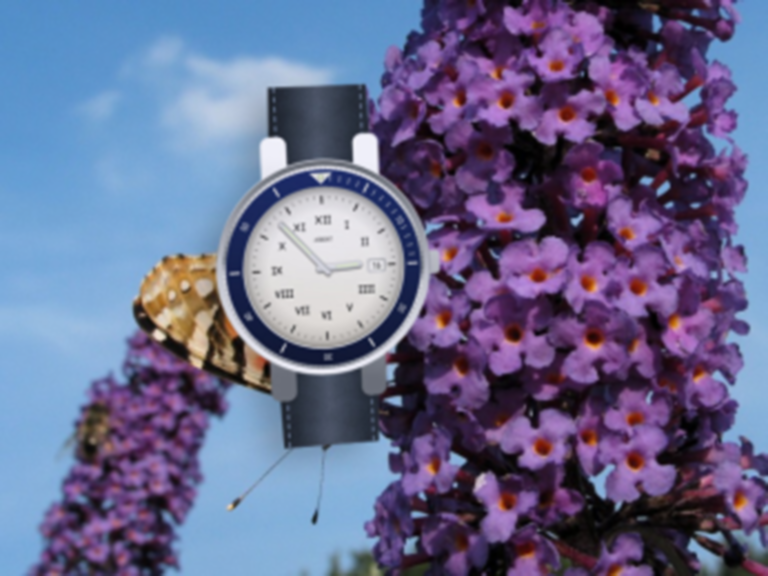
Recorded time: 2:53
